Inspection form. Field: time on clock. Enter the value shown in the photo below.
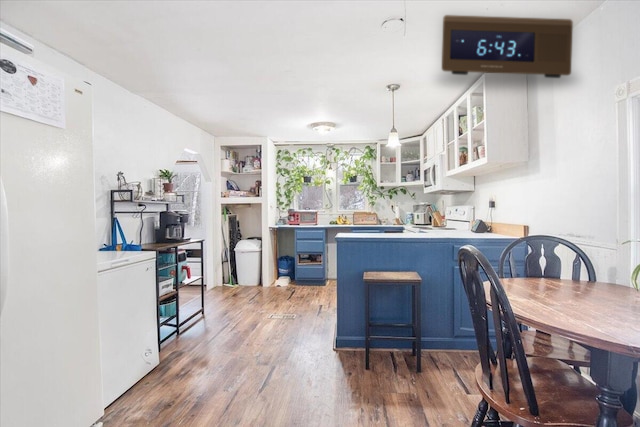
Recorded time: 6:43
